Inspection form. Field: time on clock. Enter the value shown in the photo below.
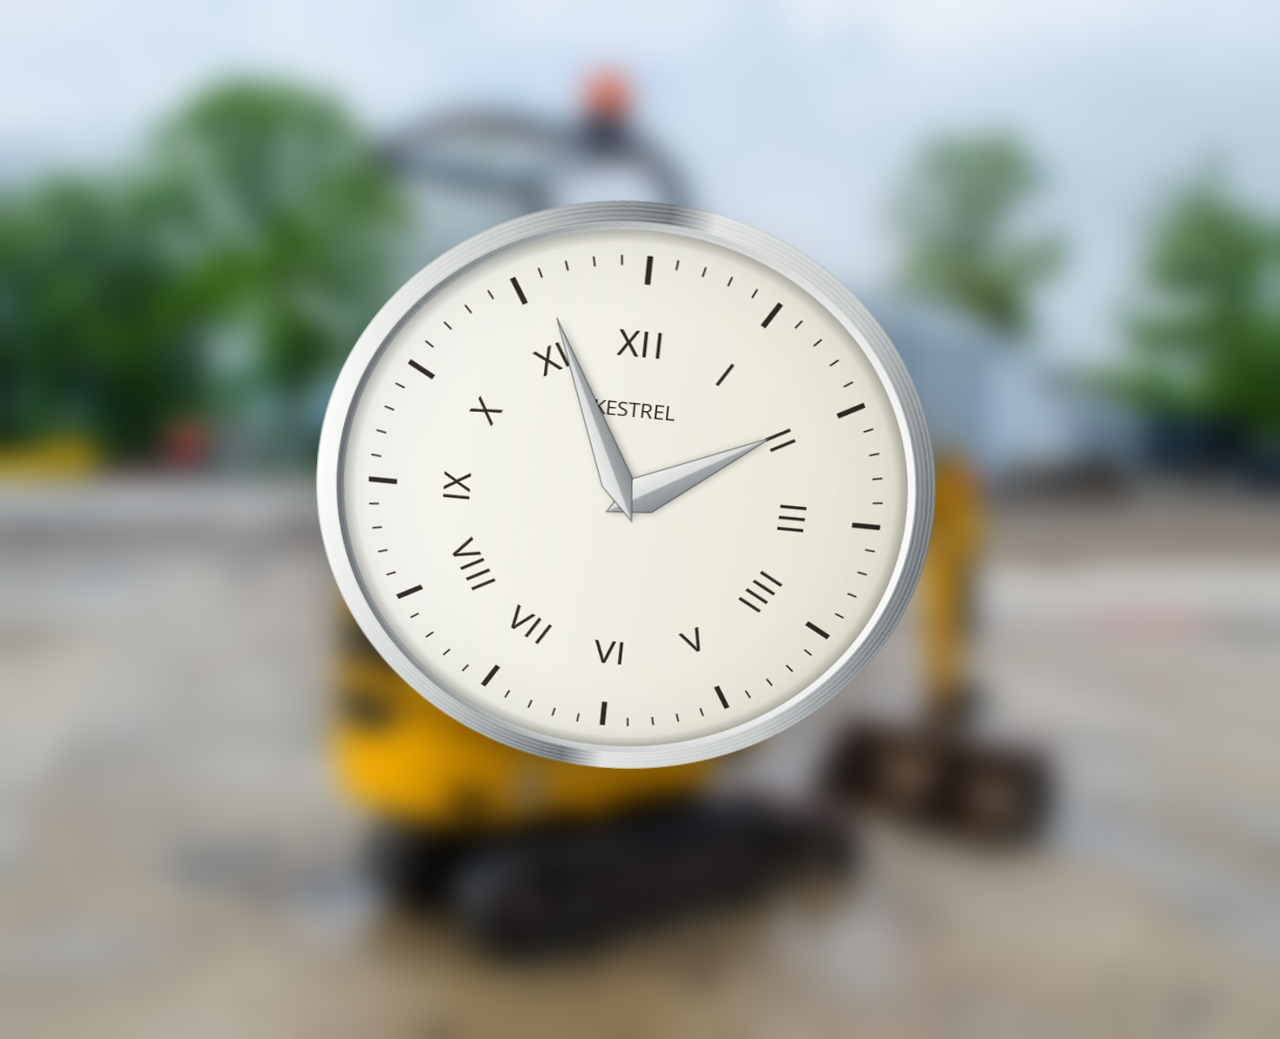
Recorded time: 1:56
